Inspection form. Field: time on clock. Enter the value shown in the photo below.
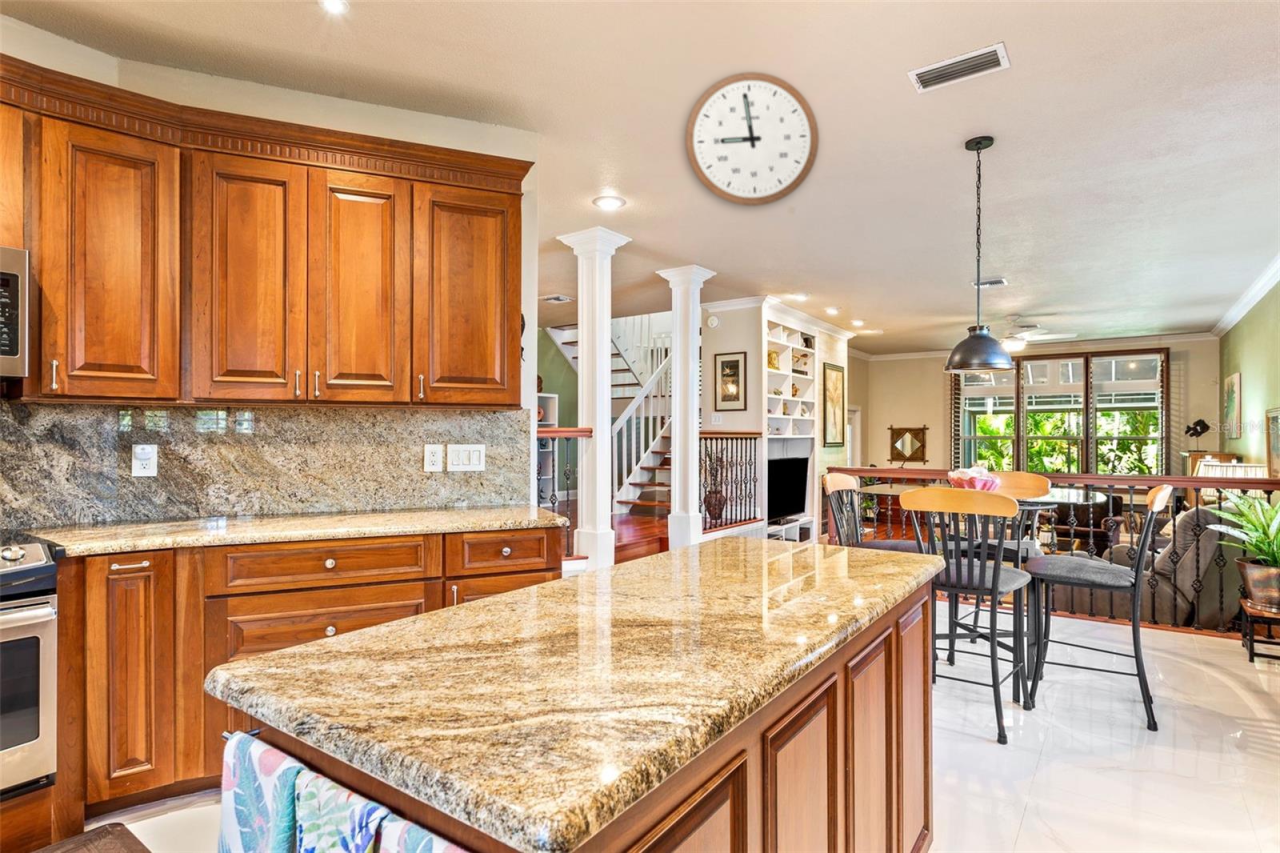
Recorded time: 8:59
